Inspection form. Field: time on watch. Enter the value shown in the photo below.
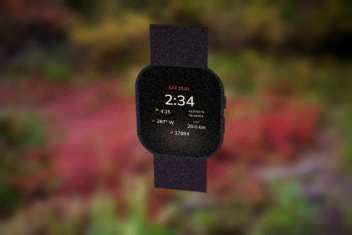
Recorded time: 2:34
